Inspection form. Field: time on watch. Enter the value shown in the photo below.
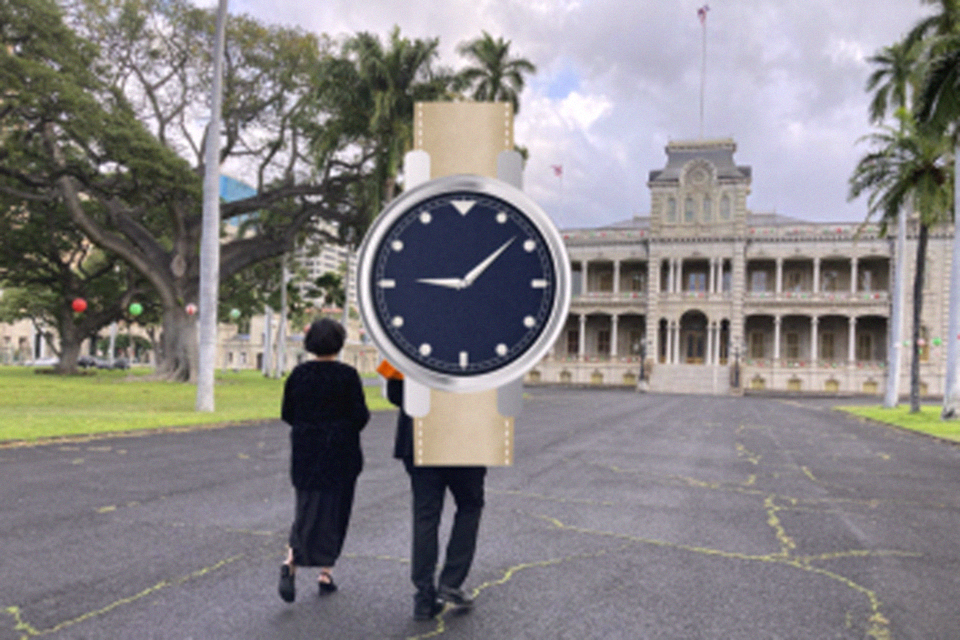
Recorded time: 9:08
